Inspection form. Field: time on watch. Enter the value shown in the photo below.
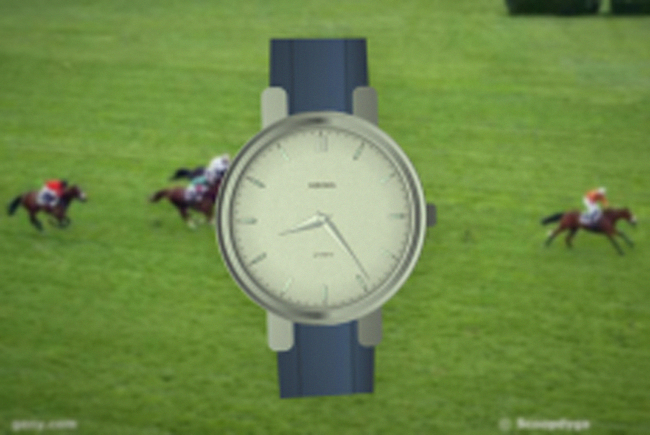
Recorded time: 8:24
